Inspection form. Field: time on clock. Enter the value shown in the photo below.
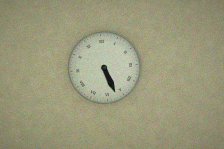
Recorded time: 5:27
